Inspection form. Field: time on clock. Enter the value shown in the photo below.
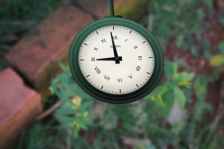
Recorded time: 8:59
